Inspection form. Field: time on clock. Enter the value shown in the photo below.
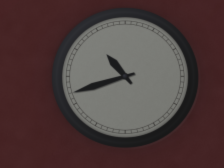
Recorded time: 10:42
